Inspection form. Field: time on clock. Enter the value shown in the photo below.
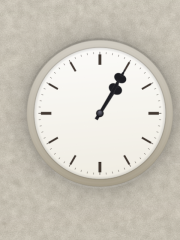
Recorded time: 1:05
